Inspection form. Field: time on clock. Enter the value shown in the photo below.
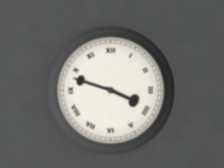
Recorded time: 3:48
